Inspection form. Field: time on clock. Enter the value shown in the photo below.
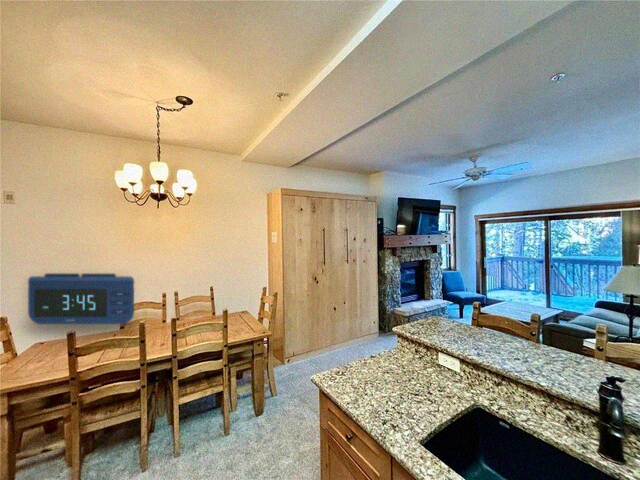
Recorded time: 3:45
